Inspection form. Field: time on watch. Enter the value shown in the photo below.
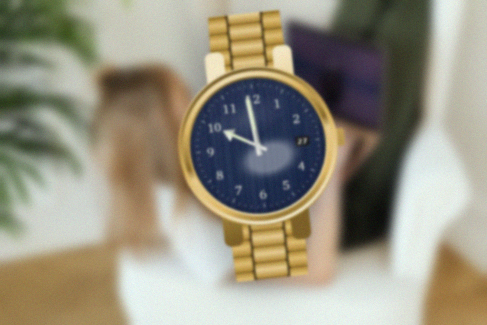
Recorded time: 9:59
